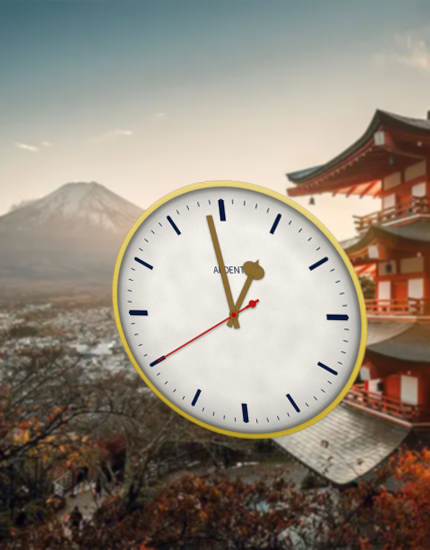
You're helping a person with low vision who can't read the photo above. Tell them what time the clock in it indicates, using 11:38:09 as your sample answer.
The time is 12:58:40
